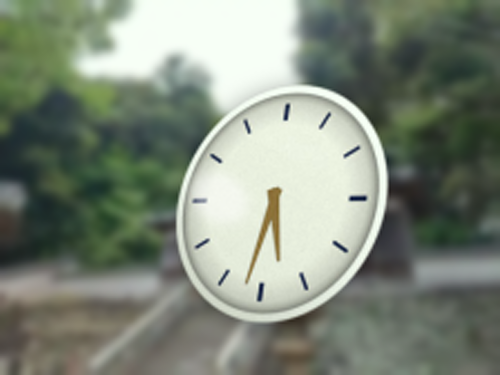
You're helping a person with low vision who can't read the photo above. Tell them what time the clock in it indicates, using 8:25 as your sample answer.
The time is 5:32
